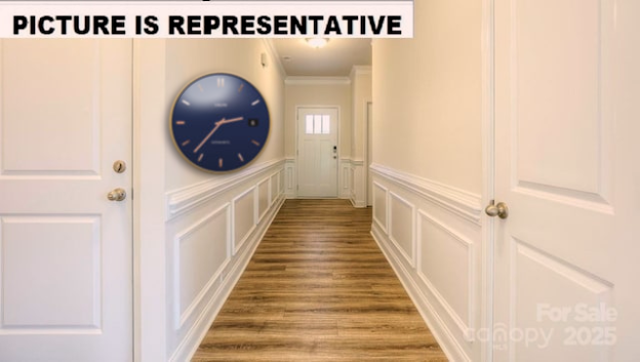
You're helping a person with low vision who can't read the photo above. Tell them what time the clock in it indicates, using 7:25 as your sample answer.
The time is 2:37
